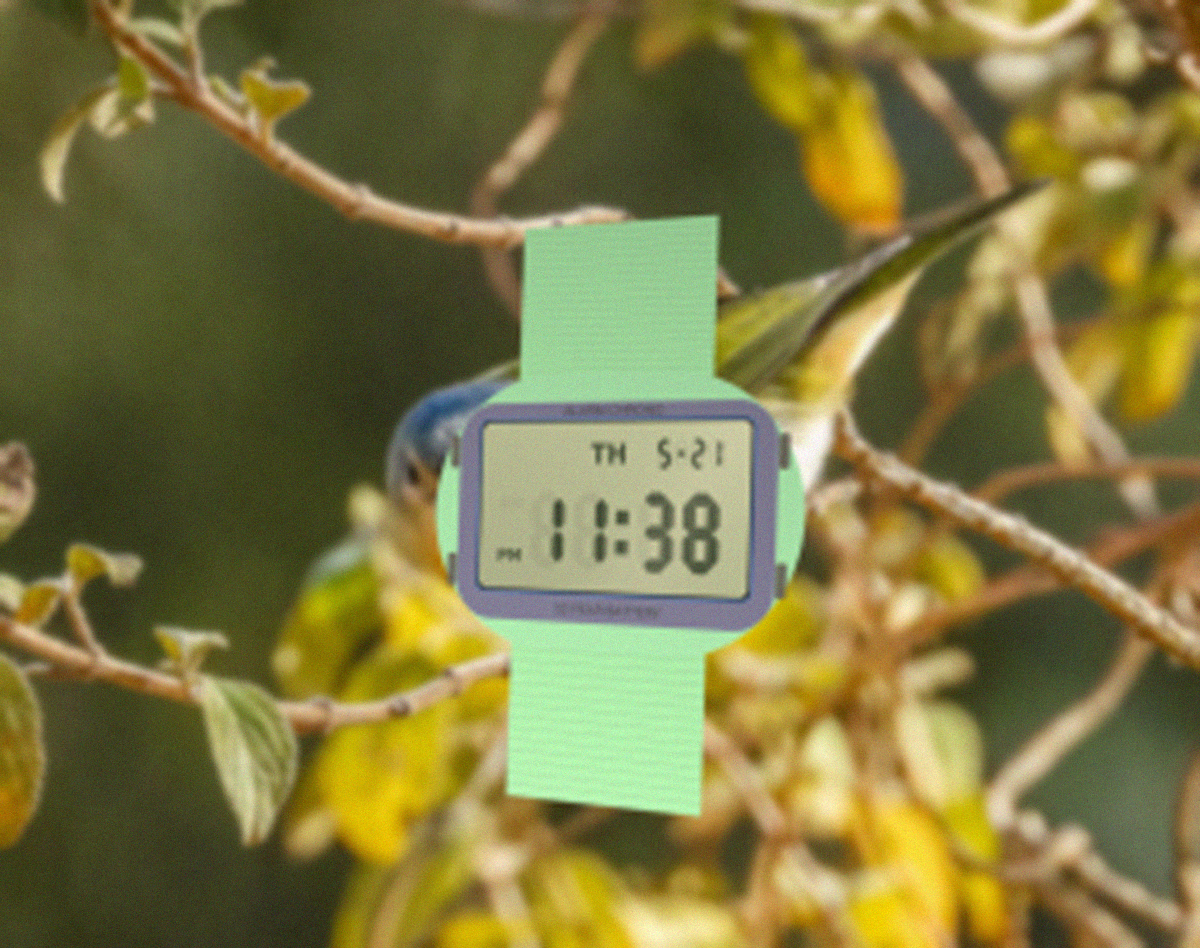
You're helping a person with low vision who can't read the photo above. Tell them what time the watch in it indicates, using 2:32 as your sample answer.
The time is 11:38
